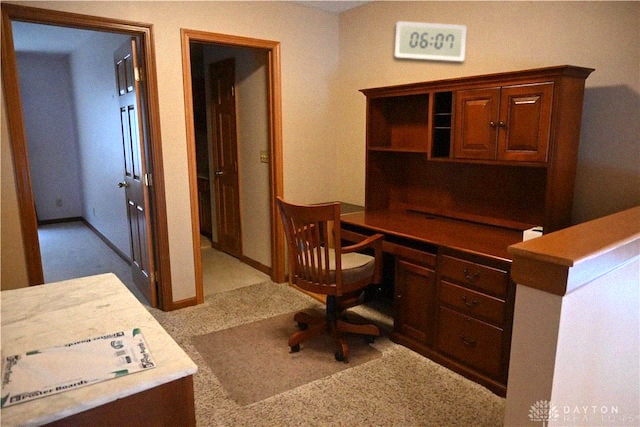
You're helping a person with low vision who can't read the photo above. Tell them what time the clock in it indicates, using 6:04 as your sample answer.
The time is 6:07
